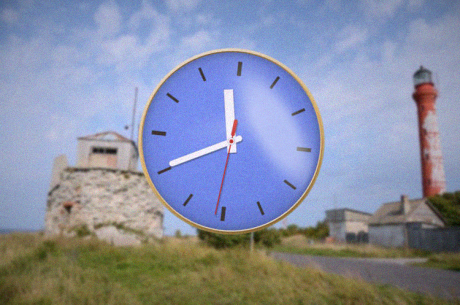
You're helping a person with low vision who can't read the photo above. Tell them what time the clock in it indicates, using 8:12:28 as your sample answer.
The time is 11:40:31
